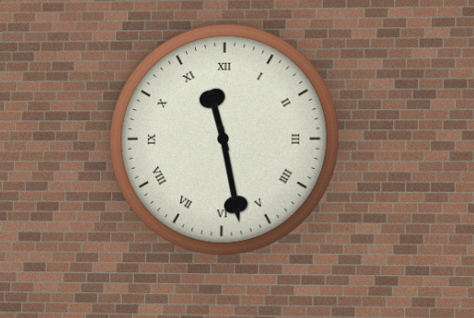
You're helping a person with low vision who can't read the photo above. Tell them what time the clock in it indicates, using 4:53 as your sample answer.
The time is 11:28
